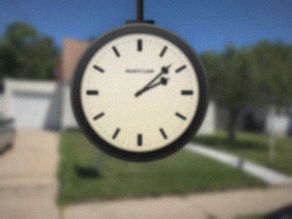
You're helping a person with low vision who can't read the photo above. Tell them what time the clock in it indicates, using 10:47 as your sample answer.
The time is 2:08
